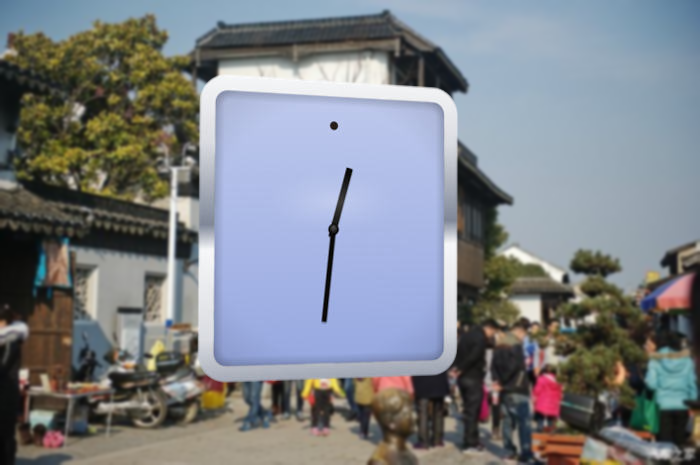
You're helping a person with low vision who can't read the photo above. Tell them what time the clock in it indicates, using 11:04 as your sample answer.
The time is 12:31
